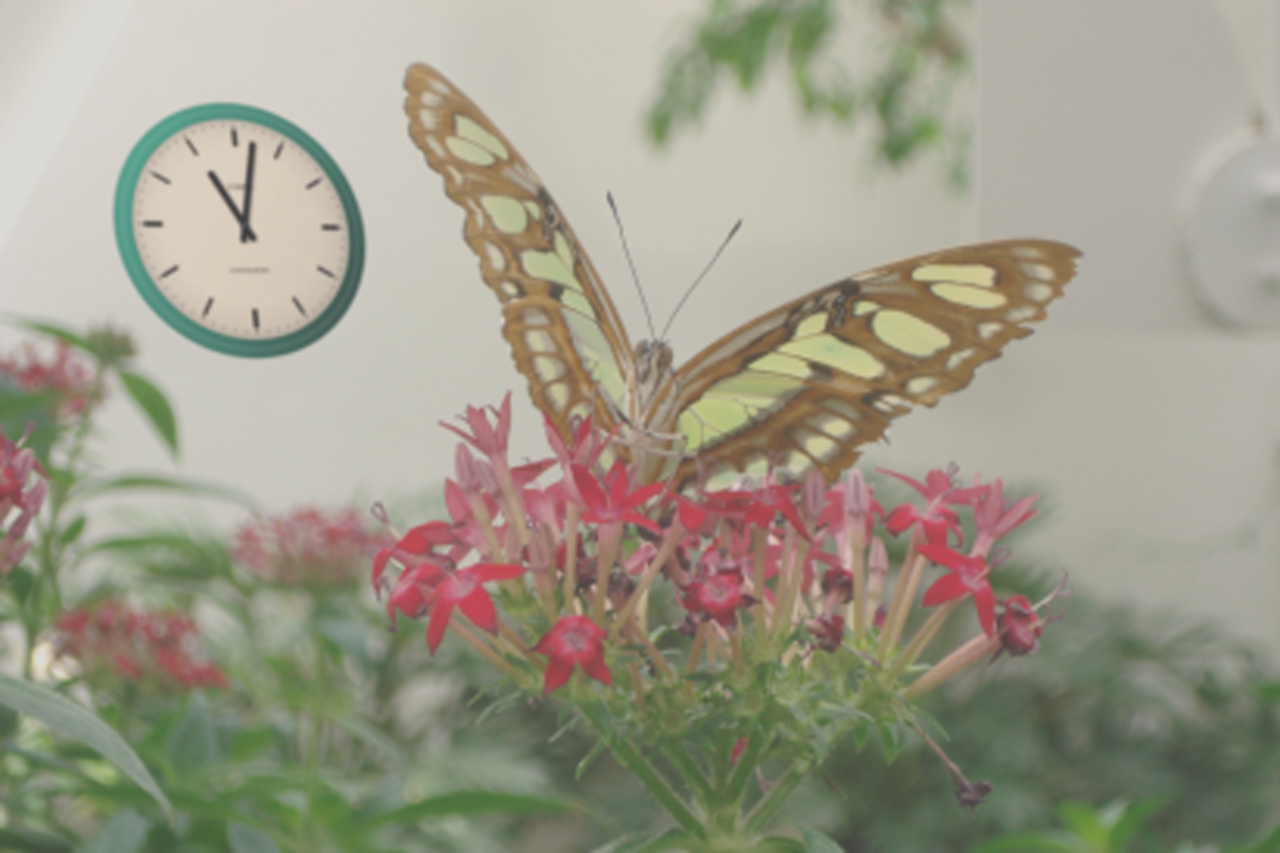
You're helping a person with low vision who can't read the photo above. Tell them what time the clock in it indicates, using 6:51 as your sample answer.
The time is 11:02
